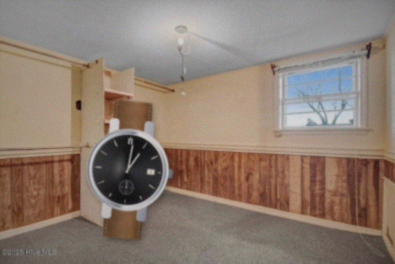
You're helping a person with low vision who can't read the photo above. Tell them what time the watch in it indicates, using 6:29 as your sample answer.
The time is 1:01
